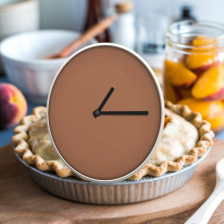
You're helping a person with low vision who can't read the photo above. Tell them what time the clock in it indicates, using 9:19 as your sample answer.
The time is 1:15
